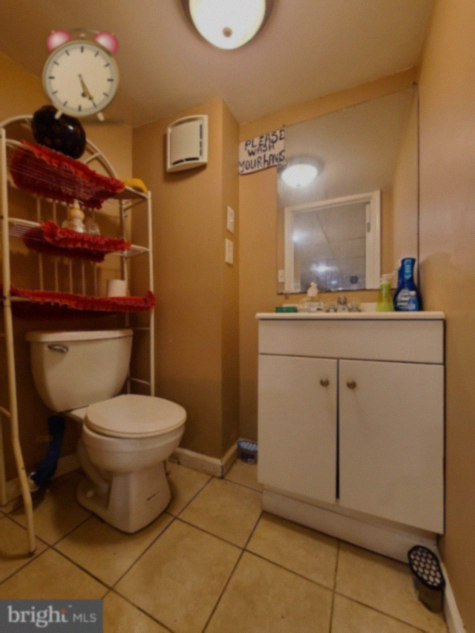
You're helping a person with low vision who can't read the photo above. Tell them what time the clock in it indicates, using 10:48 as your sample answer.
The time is 5:25
